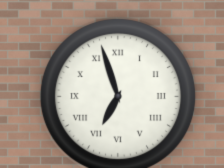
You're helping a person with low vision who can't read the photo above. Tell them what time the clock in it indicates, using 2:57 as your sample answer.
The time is 6:57
